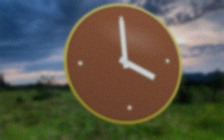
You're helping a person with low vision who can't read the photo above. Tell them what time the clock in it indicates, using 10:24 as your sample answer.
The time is 4:00
